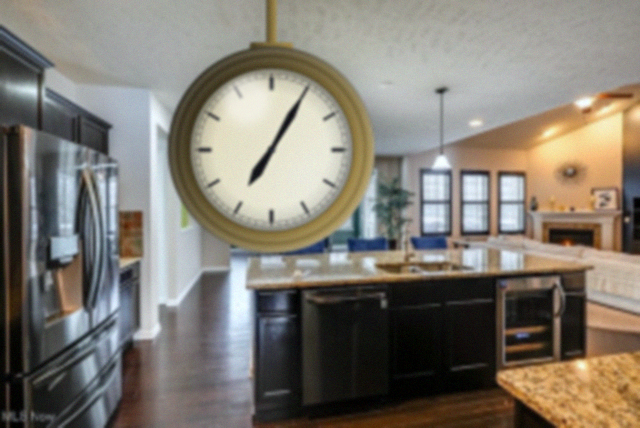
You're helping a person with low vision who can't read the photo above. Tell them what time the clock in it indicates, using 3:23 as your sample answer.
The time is 7:05
